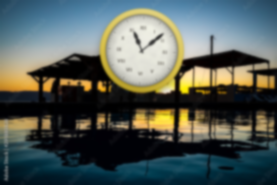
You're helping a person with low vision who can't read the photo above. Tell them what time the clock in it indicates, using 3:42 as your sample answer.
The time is 11:08
